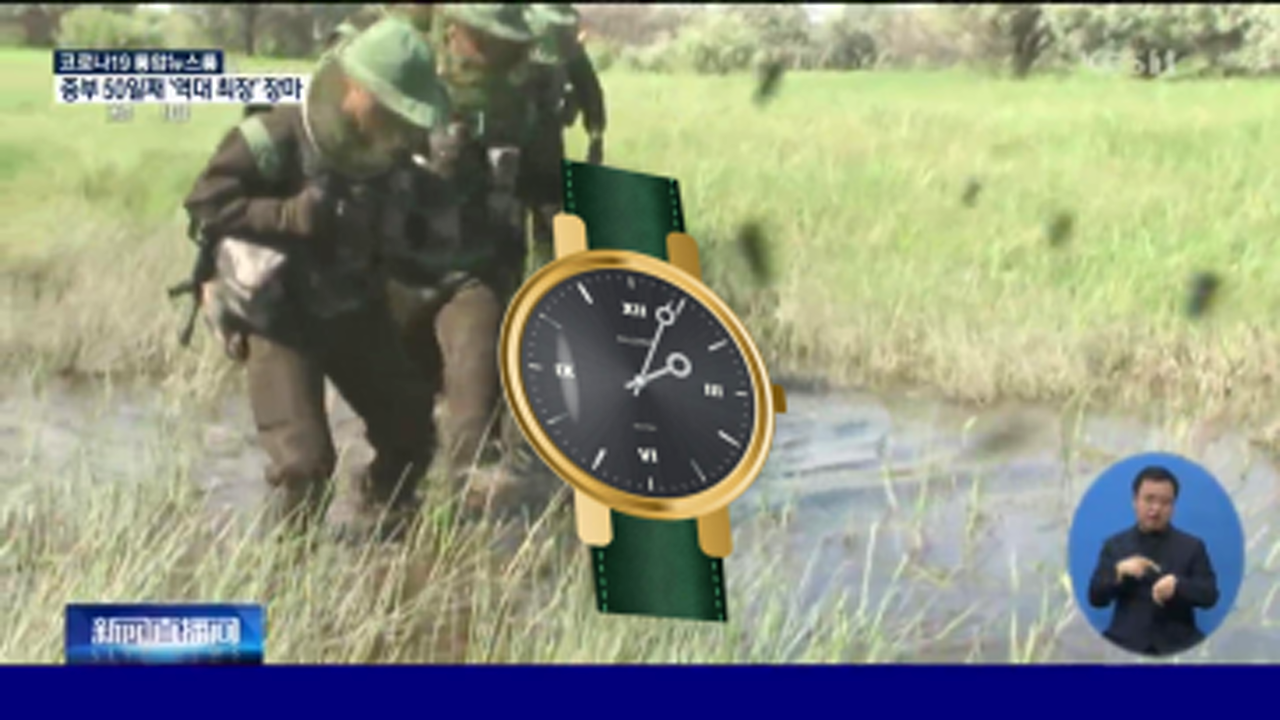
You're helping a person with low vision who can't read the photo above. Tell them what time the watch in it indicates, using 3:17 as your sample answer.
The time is 2:04
